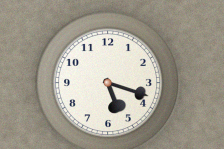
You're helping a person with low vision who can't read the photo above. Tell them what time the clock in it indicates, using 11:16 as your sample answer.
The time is 5:18
